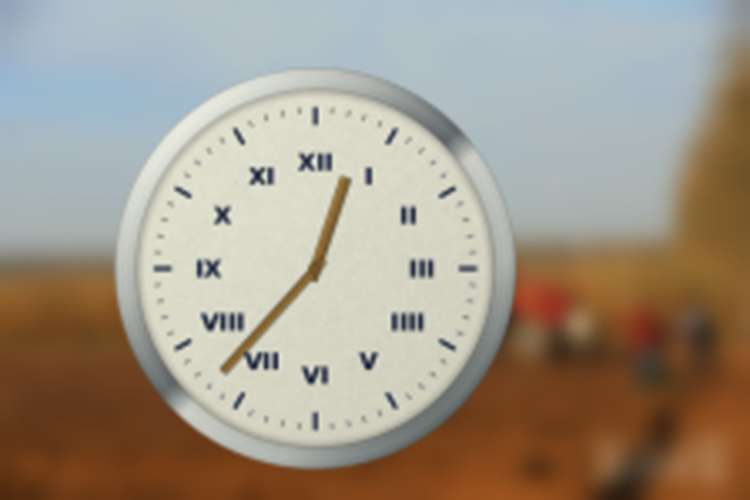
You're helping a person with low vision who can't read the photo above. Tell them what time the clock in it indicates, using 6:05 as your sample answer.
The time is 12:37
